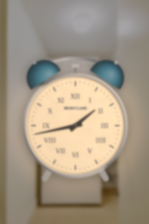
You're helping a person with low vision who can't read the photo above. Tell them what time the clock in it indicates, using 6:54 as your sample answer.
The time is 1:43
